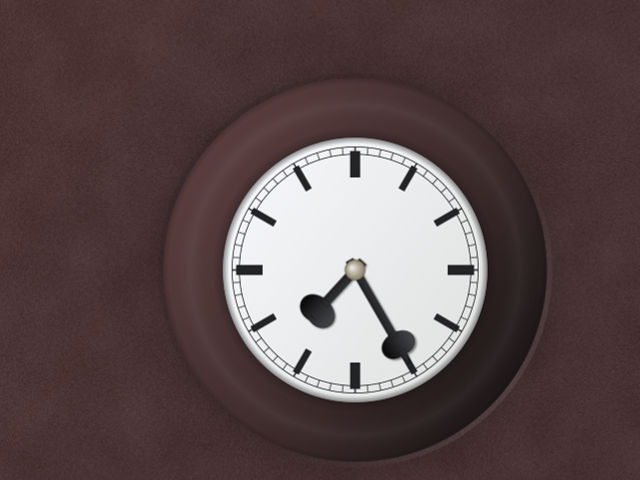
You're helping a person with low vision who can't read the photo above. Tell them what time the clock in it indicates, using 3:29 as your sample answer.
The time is 7:25
